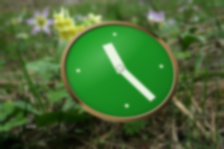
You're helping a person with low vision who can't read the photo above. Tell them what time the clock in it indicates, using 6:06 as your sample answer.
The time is 11:24
